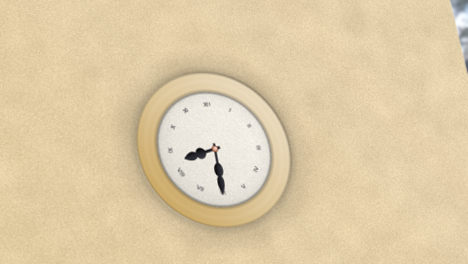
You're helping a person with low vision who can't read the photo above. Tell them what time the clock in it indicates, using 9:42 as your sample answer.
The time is 8:30
